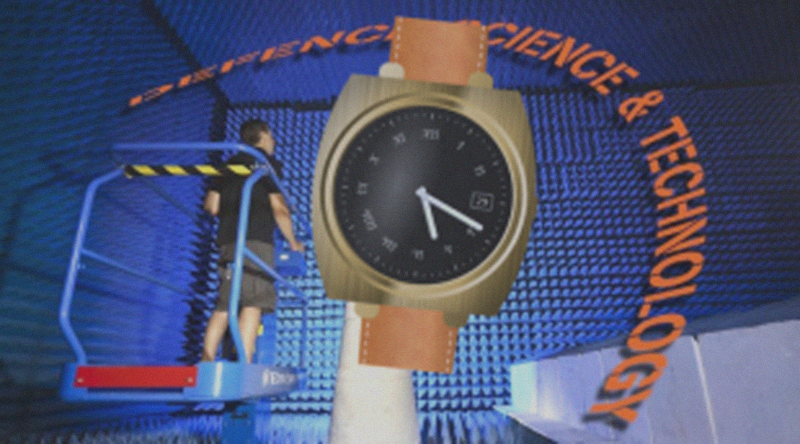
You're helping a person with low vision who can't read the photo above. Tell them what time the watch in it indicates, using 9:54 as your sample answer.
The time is 5:19
